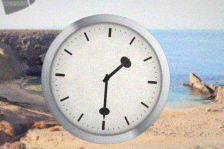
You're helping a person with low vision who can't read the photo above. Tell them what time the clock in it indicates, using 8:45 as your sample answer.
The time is 1:30
